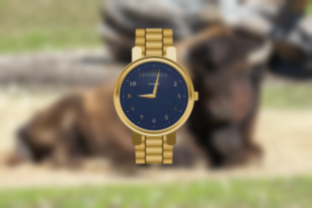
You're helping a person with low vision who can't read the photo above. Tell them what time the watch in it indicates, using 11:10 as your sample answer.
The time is 9:02
